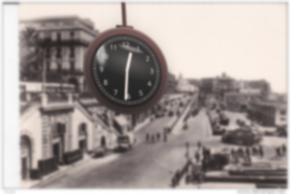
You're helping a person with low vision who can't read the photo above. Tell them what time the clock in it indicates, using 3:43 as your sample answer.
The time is 12:31
